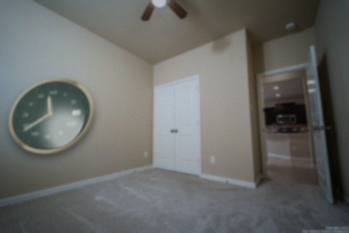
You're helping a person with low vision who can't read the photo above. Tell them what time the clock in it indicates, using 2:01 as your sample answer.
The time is 11:39
